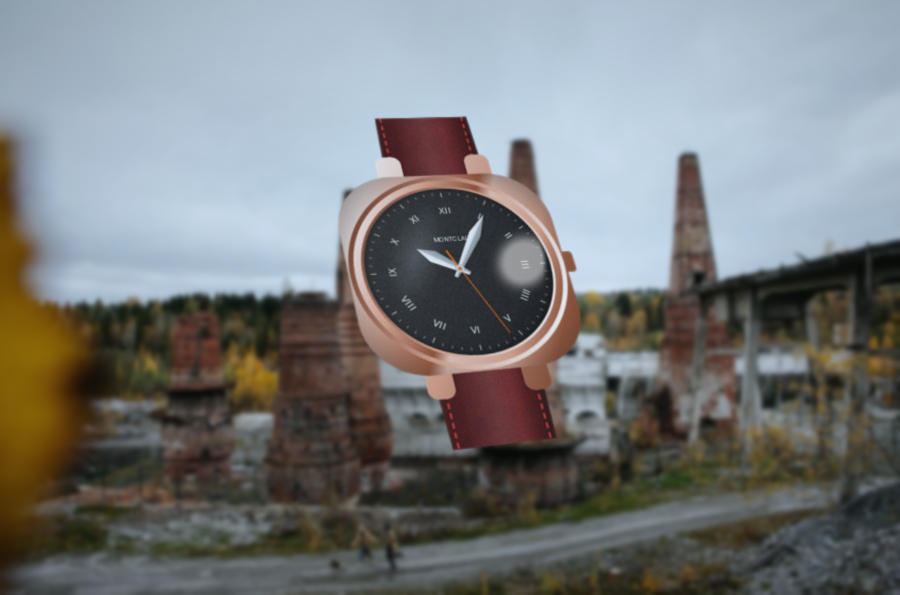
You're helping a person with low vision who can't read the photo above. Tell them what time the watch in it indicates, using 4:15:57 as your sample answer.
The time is 10:05:26
